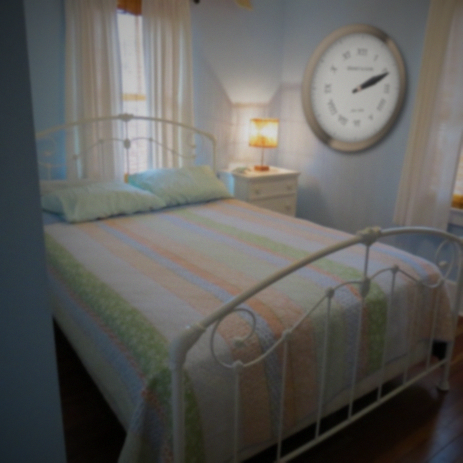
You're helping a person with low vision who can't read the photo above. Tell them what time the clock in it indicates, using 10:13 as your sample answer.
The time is 2:11
